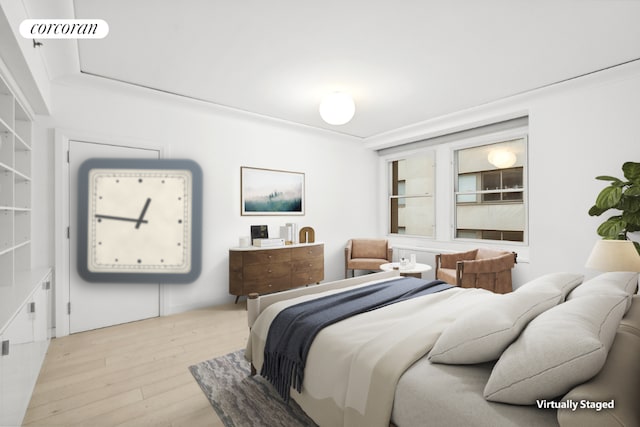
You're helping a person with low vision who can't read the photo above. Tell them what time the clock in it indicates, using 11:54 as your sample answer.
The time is 12:46
